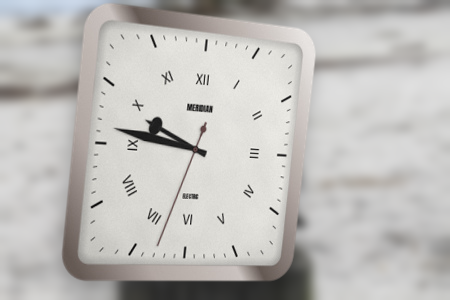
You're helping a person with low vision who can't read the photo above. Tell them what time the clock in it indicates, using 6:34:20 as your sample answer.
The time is 9:46:33
